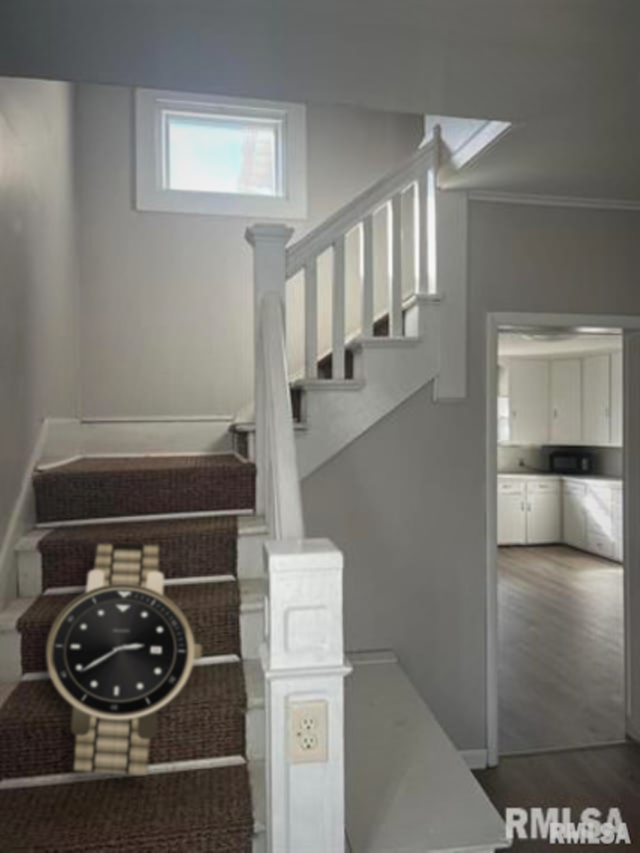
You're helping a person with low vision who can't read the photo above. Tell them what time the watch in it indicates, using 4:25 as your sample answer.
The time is 2:39
